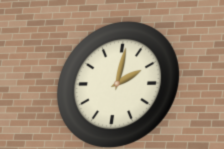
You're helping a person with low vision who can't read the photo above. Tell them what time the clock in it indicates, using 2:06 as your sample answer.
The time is 2:01
